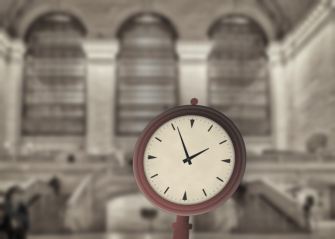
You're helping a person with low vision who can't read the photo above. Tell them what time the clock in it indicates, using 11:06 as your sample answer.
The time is 1:56
